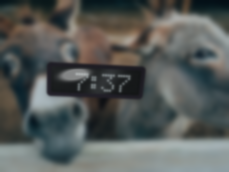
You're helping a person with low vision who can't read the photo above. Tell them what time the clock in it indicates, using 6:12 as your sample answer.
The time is 7:37
